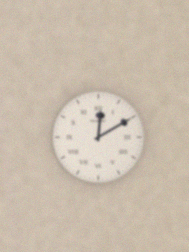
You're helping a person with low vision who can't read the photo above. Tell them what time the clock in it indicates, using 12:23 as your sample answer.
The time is 12:10
